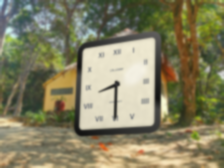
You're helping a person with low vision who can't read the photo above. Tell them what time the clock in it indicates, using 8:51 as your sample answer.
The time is 8:30
